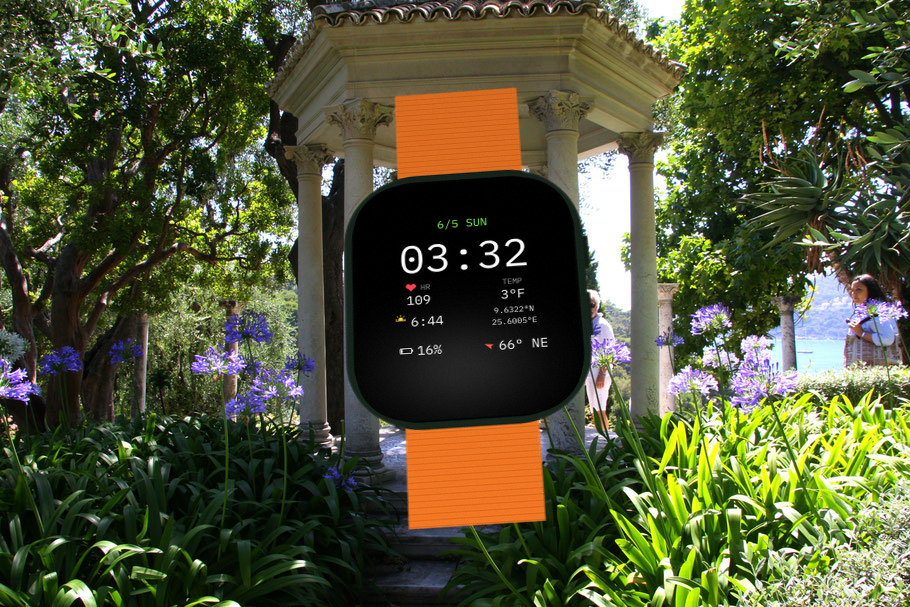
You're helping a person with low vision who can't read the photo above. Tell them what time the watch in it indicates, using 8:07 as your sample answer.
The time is 3:32
